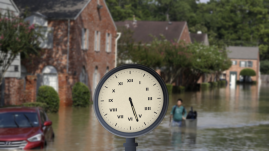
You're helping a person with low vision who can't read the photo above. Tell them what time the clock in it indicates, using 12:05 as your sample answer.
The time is 5:27
